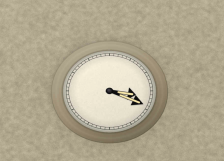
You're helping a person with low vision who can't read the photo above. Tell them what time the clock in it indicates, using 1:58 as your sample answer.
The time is 3:19
